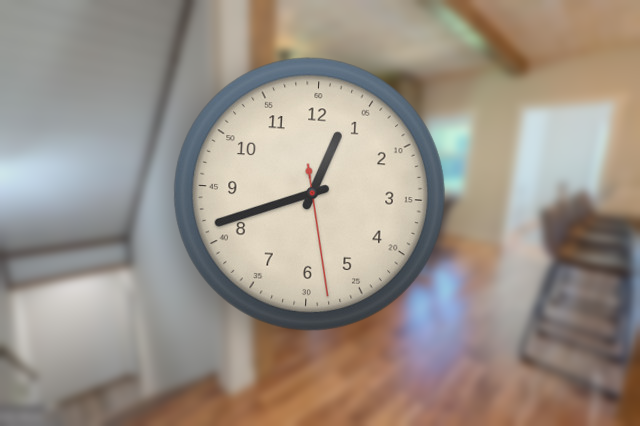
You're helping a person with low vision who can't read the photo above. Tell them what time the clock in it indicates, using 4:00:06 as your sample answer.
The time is 12:41:28
